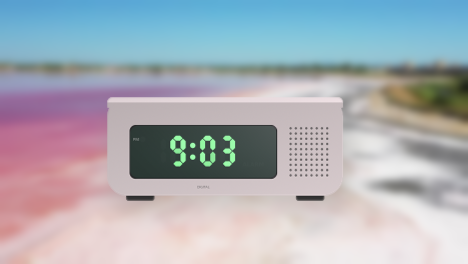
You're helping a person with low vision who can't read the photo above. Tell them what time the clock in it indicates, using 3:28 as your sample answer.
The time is 9:03
